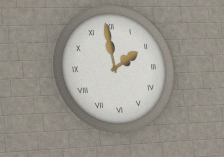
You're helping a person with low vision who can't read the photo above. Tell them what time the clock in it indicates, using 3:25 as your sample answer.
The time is 1:59
